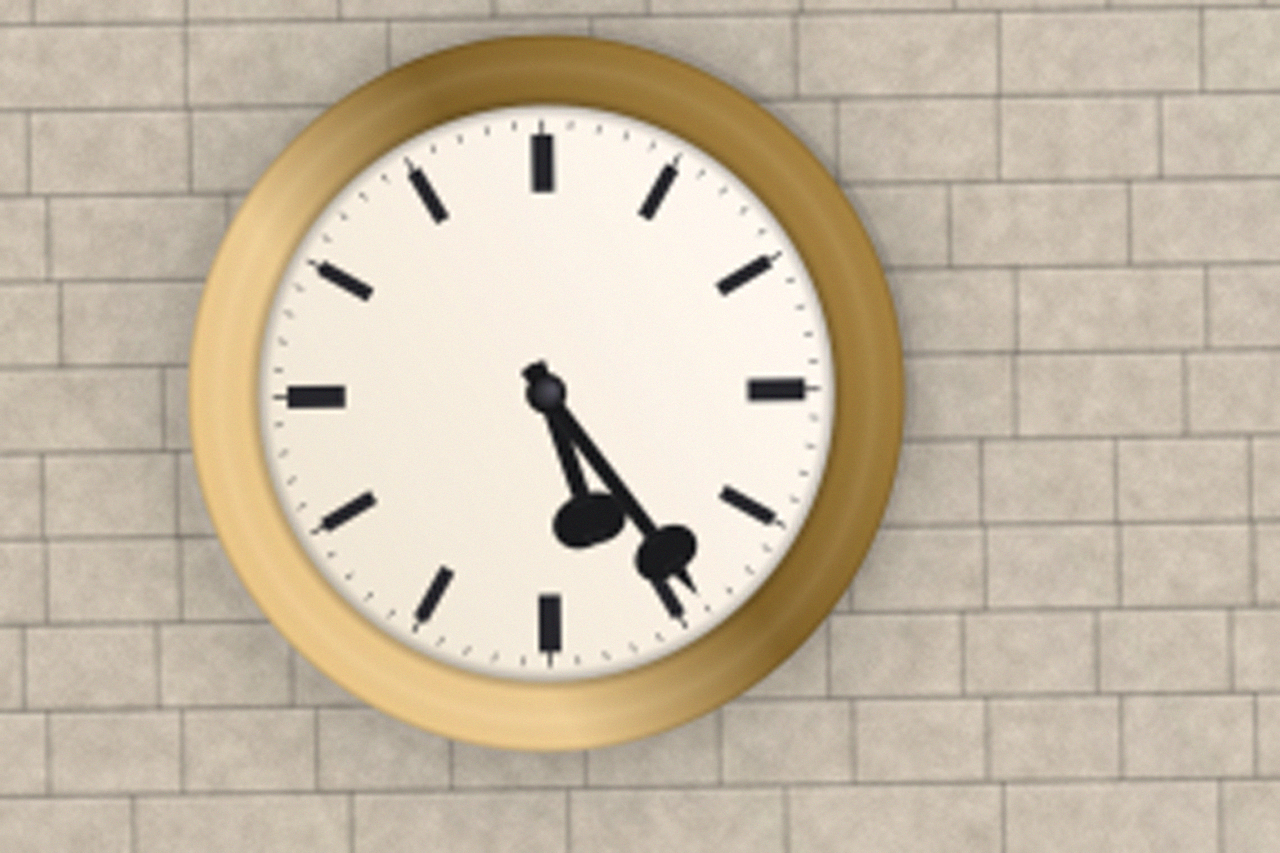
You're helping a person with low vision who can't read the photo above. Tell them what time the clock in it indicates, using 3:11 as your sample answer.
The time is 5:24
